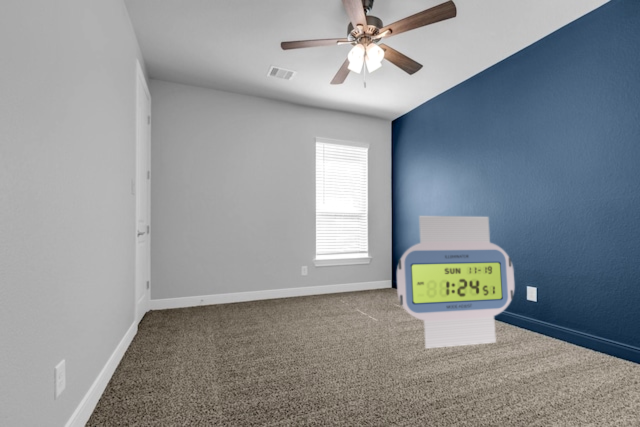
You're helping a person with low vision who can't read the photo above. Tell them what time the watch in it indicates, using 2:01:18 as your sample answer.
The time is 1:24:51
